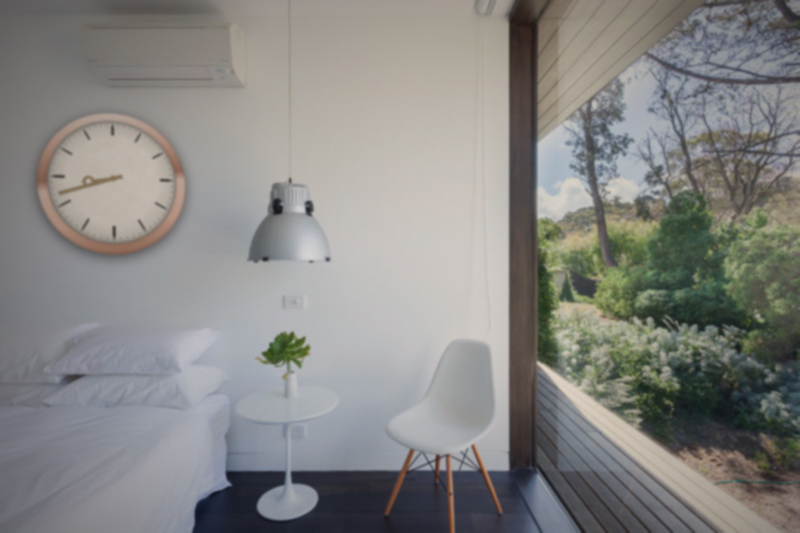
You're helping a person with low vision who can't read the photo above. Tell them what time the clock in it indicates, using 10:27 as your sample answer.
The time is 8:42
